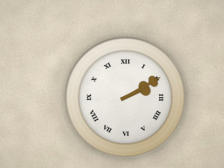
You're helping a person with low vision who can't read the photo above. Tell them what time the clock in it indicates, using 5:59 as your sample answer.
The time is 2:10
